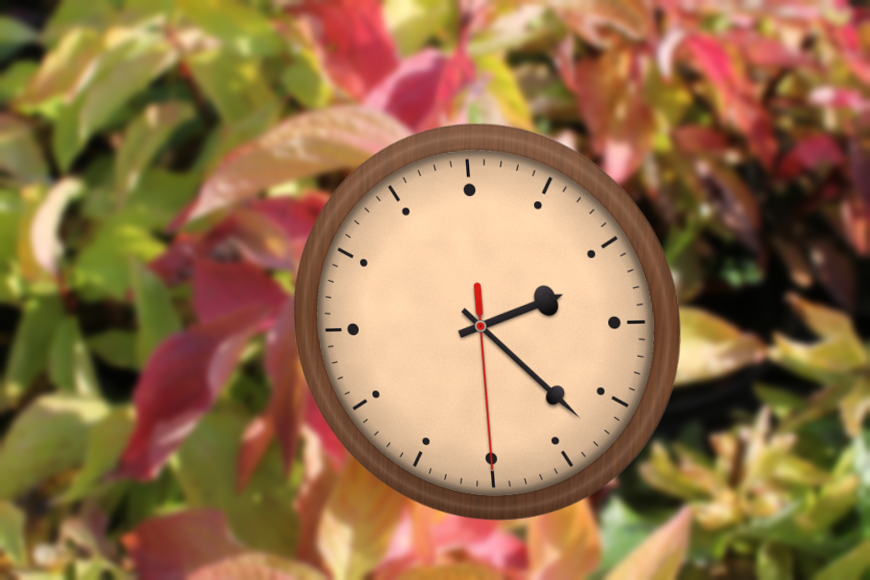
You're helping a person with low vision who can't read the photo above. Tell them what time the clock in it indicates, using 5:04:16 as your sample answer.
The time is 2:22:30
